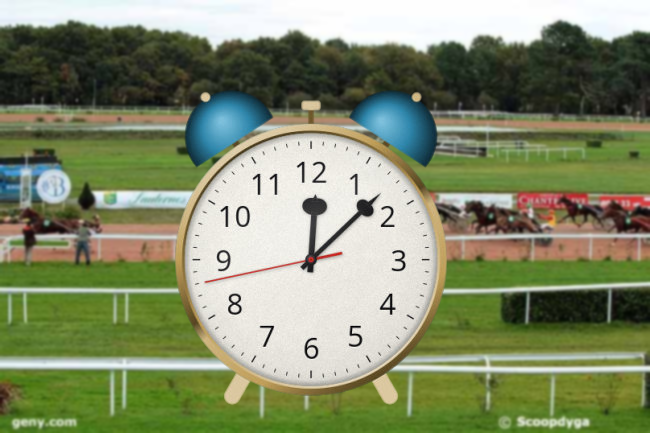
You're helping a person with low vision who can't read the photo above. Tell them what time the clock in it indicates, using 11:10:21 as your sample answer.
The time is 12:07:43
